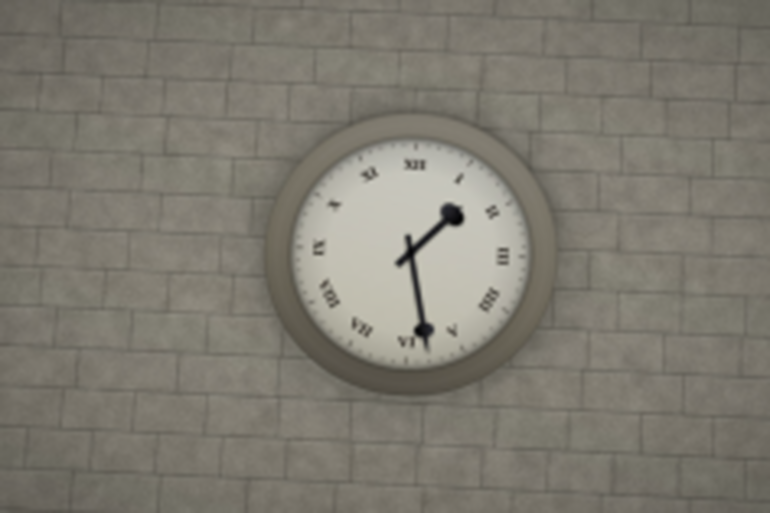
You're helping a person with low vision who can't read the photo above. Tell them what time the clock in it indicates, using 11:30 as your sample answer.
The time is 1:28
